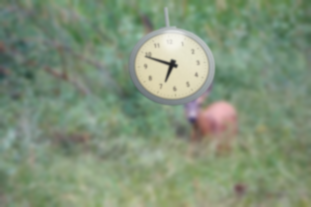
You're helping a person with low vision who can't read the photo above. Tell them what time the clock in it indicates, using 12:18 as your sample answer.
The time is 6:49
